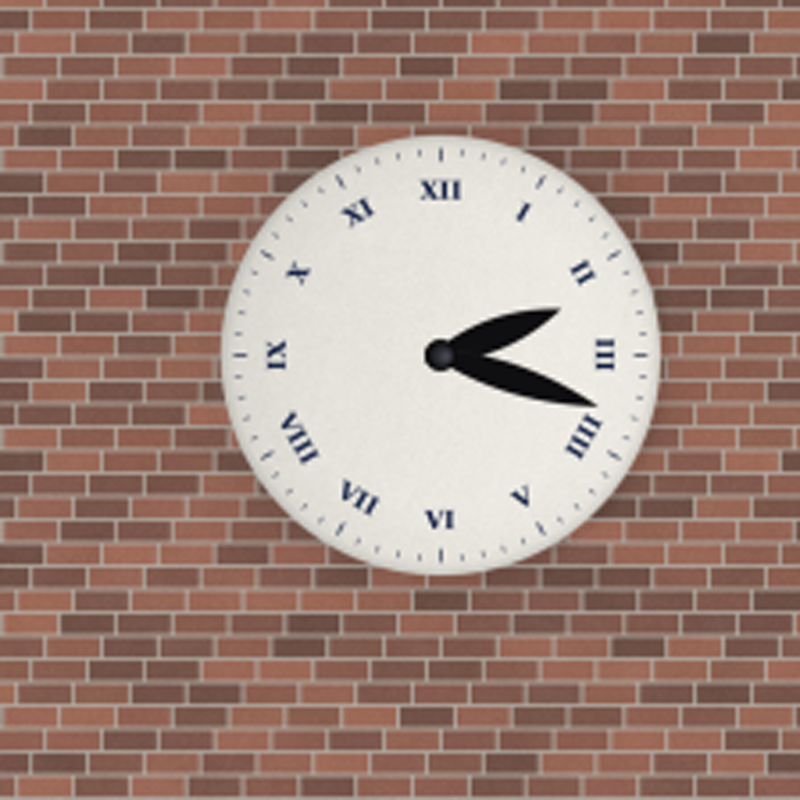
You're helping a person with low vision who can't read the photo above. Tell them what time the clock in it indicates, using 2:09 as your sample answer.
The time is 2:18
